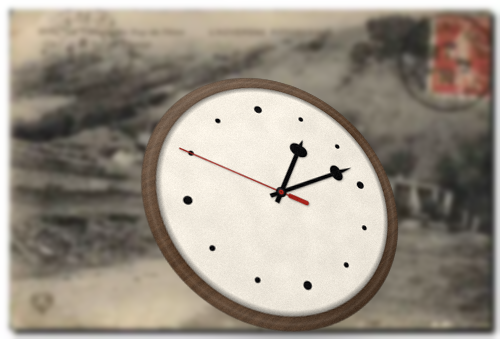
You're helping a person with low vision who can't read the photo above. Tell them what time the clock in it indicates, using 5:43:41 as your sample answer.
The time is 1:12:50
